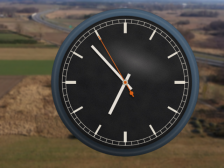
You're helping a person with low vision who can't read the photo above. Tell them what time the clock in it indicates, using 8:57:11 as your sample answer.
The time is 6:52:55
